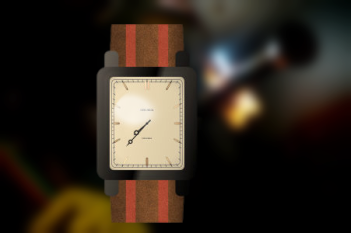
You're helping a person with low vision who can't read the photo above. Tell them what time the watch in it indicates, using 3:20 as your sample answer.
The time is 7:37
